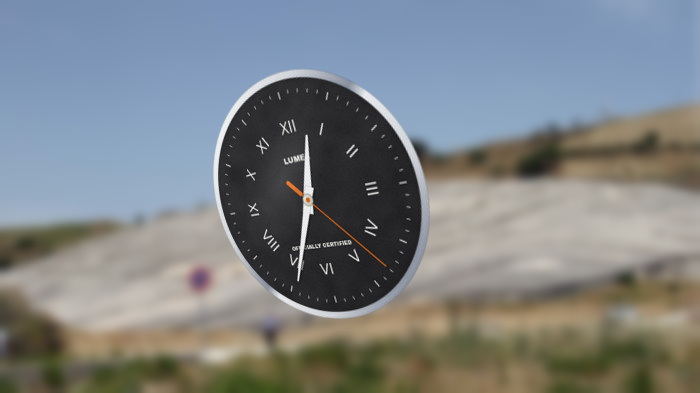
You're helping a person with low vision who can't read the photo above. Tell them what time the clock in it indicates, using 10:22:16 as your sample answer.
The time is 12:34:23
